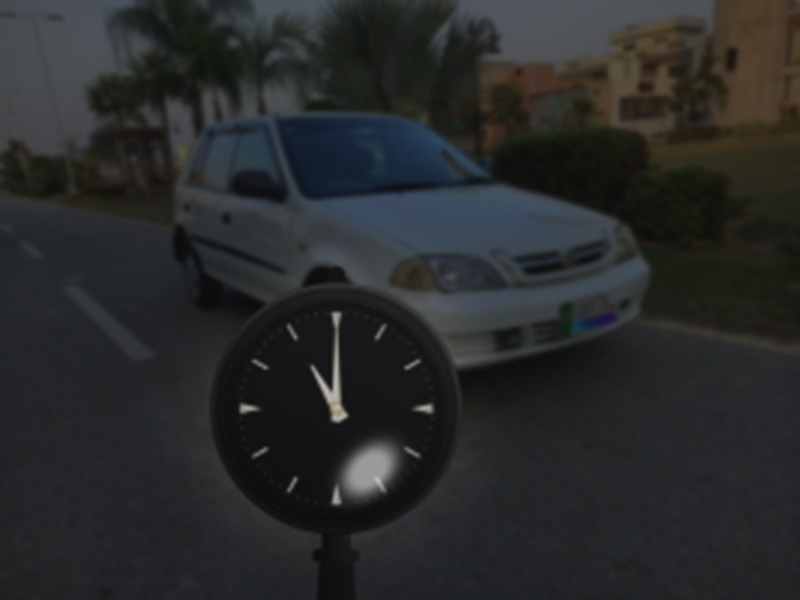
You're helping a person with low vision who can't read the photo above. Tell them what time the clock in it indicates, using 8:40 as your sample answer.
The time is 11:00
